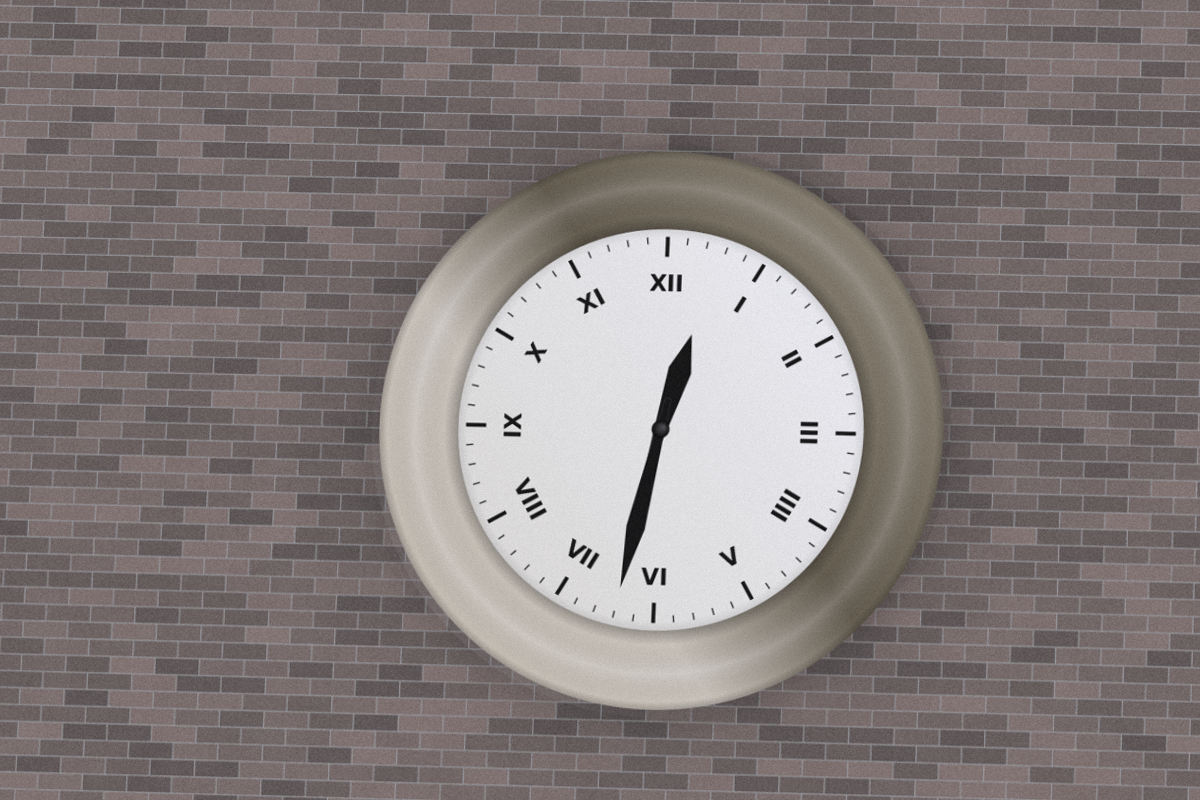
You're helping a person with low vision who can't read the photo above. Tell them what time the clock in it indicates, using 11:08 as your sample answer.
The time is 12:32
